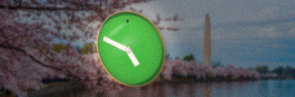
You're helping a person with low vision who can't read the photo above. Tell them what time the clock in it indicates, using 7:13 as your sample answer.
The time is 4:48
